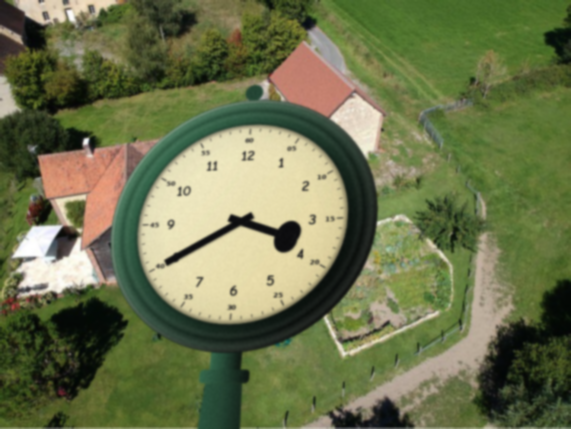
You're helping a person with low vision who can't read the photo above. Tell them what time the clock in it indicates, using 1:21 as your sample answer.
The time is 3:40
